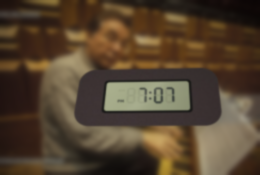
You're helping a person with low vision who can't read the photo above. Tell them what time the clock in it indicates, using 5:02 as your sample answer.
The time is 7:07
